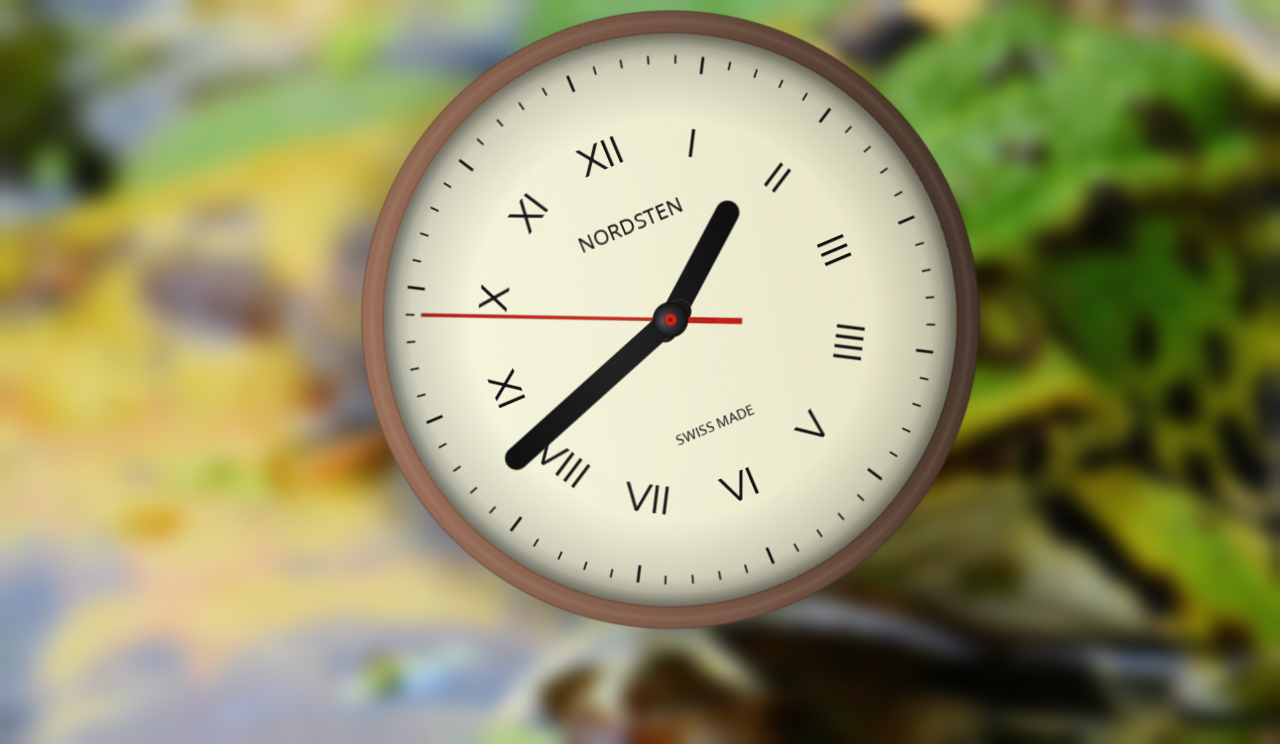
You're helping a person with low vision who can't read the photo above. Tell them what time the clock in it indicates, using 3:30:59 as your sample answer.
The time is 1:41:49
